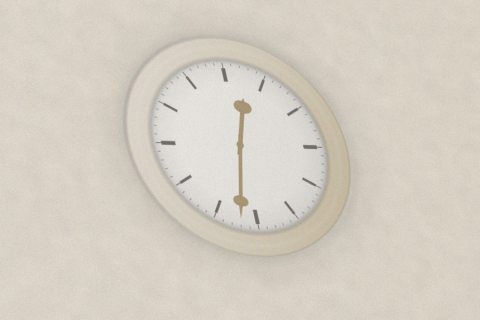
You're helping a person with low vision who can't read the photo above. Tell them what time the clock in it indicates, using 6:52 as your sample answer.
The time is 12:32
